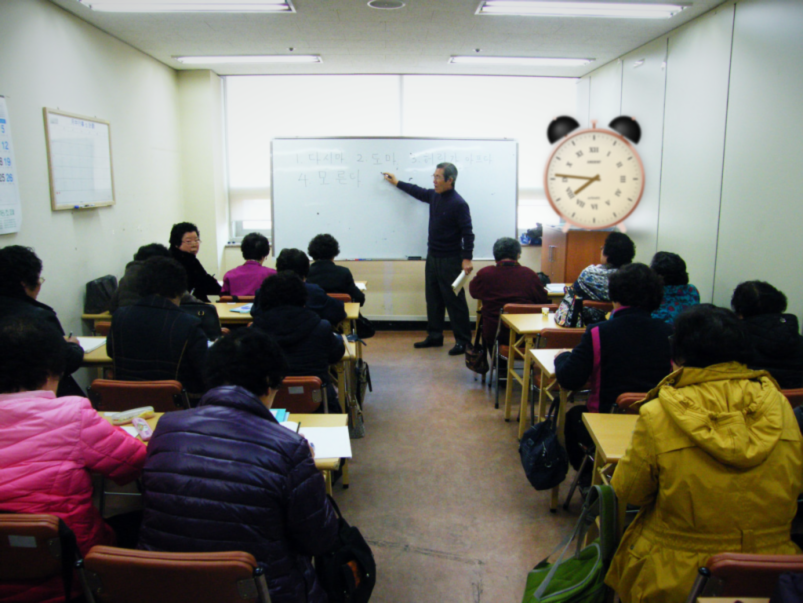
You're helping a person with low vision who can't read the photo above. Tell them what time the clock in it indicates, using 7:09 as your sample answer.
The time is 7:46
